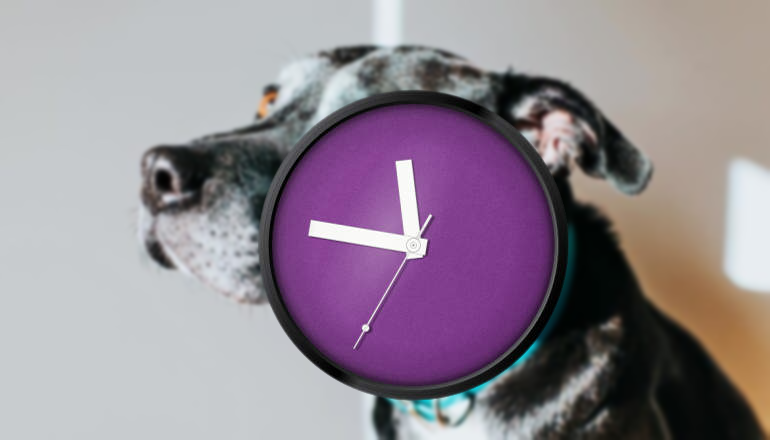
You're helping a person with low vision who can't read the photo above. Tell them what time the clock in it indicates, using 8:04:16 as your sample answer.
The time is 11:46:35
